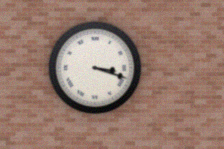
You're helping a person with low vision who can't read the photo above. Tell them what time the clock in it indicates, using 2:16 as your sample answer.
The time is 3:18
